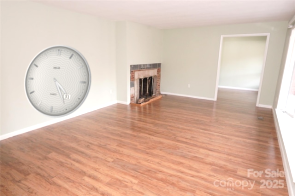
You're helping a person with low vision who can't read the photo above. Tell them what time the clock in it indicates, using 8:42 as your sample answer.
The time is 4:25
